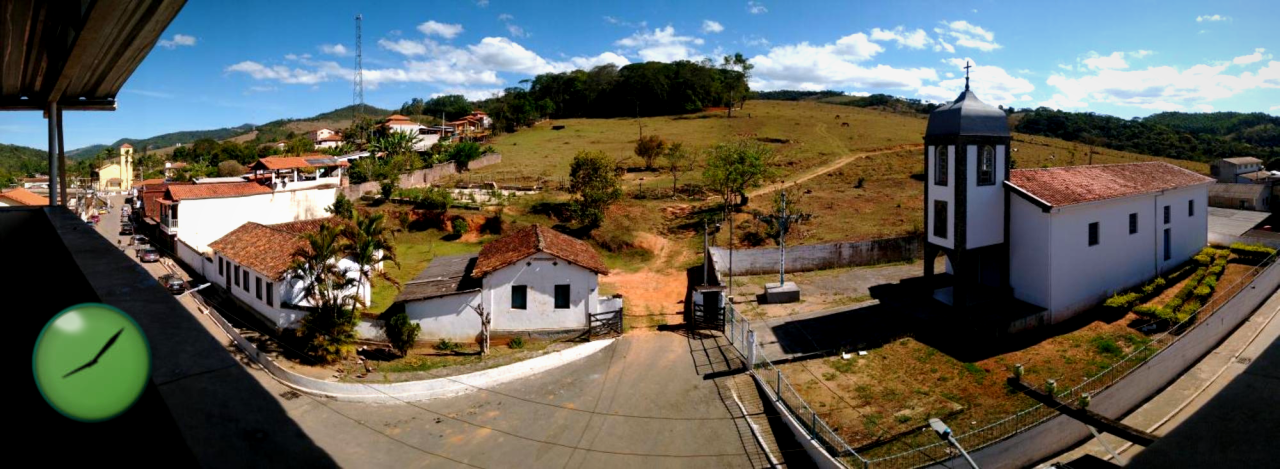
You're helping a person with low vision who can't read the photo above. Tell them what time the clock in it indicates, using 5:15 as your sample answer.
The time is 8:07
